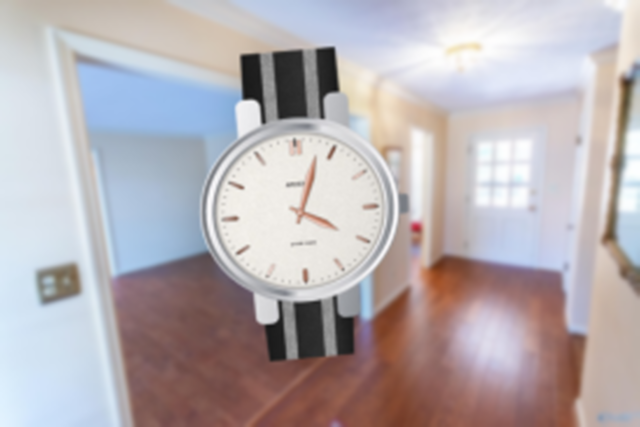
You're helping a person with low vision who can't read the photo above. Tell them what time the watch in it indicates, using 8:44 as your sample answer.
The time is 4:03
